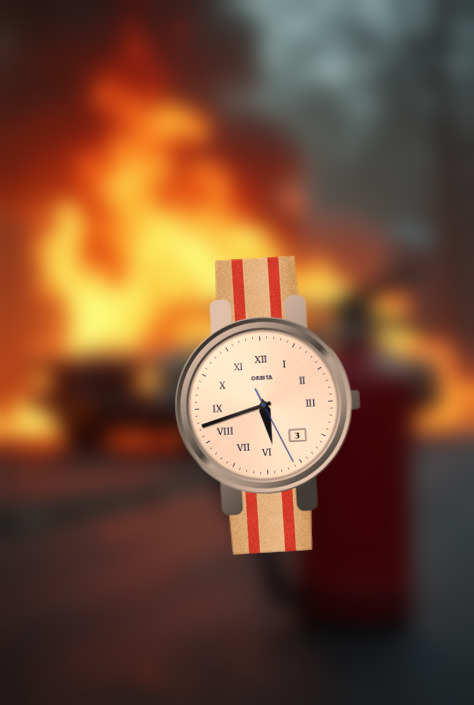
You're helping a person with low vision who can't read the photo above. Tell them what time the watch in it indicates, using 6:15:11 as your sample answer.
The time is 5:42:26
